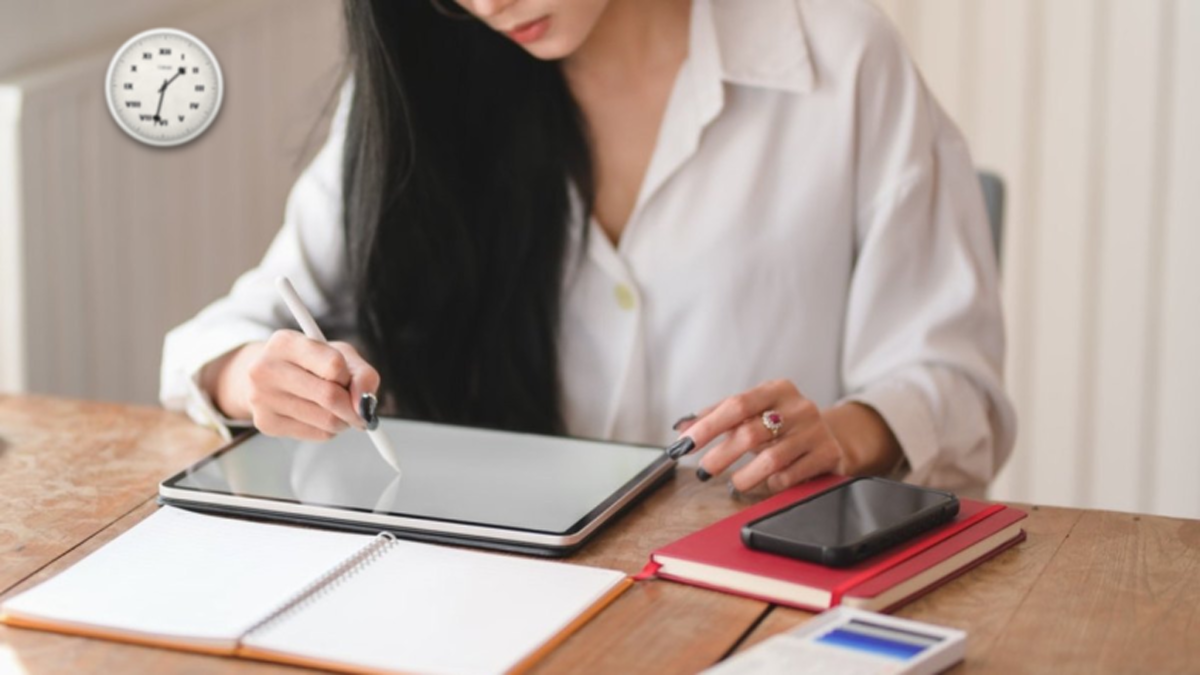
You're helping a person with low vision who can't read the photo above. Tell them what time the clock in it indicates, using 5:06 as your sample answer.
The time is 1:32
